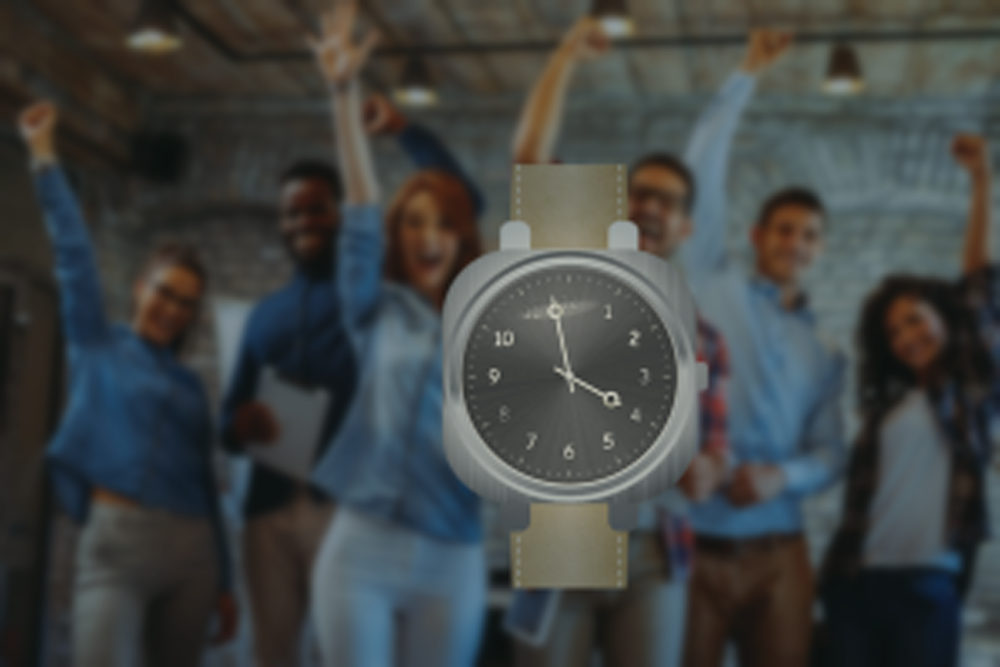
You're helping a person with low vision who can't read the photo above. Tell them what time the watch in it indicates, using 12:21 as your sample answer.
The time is 3:58
